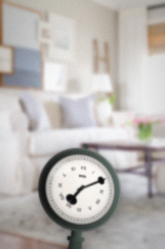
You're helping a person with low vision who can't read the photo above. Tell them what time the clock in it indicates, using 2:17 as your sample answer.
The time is 7:10
